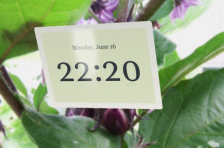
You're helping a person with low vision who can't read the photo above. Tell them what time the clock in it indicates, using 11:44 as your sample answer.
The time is 22:20
